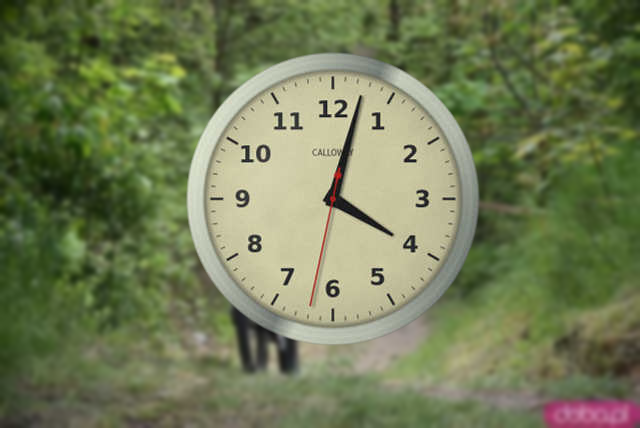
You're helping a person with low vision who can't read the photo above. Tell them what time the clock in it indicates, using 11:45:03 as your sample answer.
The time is 4:02:32
